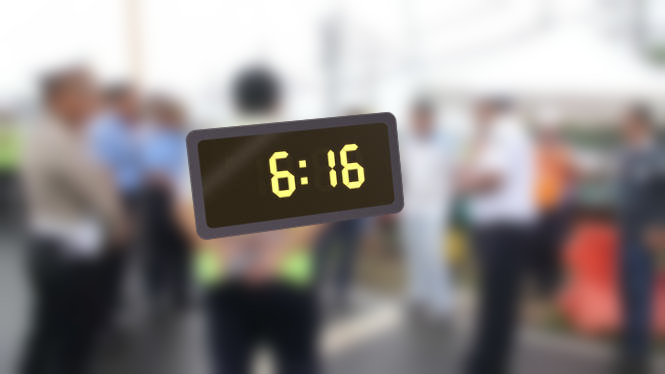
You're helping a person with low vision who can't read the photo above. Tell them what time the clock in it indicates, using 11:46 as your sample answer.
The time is 6:16
